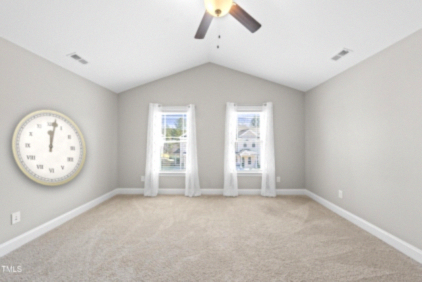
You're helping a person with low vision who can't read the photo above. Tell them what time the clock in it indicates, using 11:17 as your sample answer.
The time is 12:02
